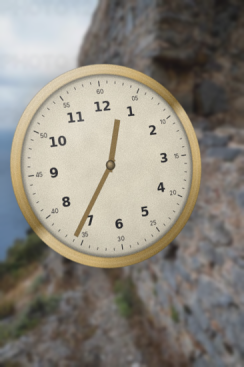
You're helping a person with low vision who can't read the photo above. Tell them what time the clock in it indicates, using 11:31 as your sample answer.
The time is 12:36
